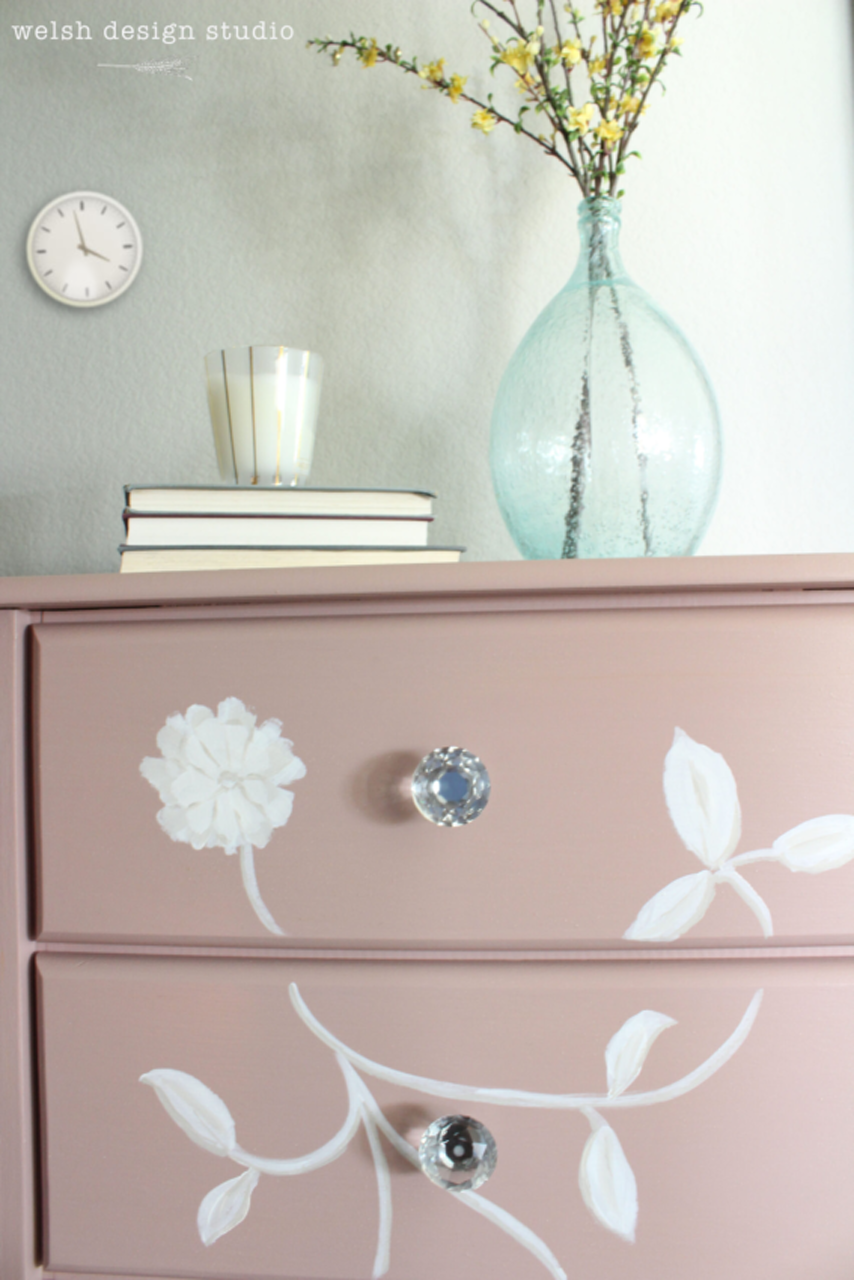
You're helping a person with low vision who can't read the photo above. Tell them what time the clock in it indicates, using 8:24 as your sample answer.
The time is 3:58
